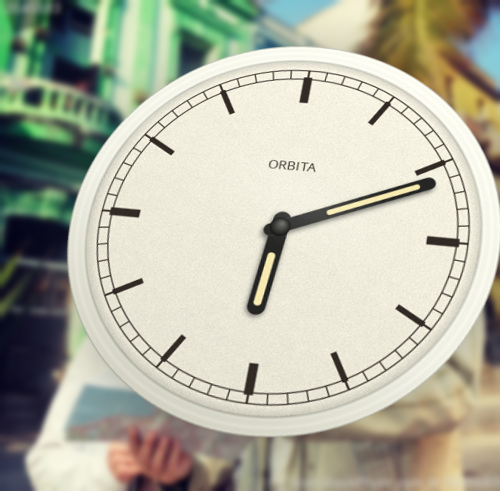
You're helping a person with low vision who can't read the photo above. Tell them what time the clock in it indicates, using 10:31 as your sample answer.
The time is 6:11
